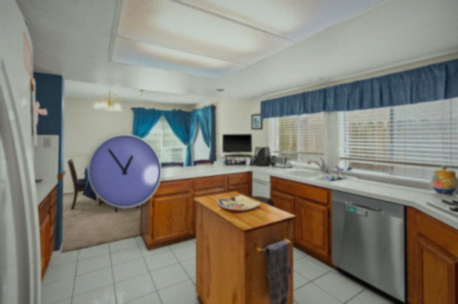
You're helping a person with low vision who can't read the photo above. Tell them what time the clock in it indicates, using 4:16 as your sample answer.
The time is 12:54
